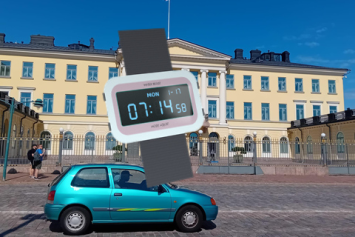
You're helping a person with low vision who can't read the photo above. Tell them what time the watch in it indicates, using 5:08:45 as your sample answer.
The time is 7:14:58
